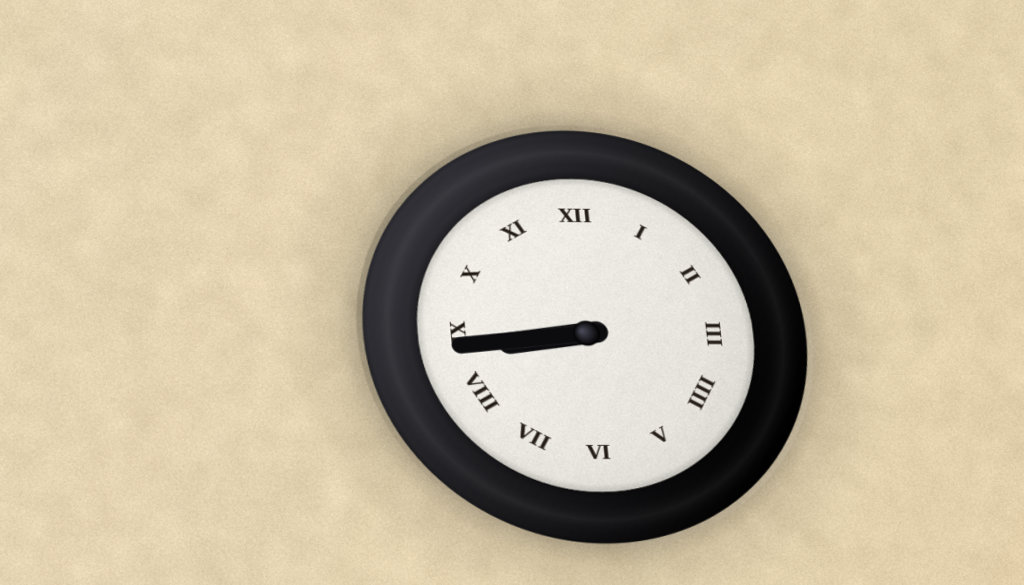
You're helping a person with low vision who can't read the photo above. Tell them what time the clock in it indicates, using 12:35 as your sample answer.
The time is 8:44
